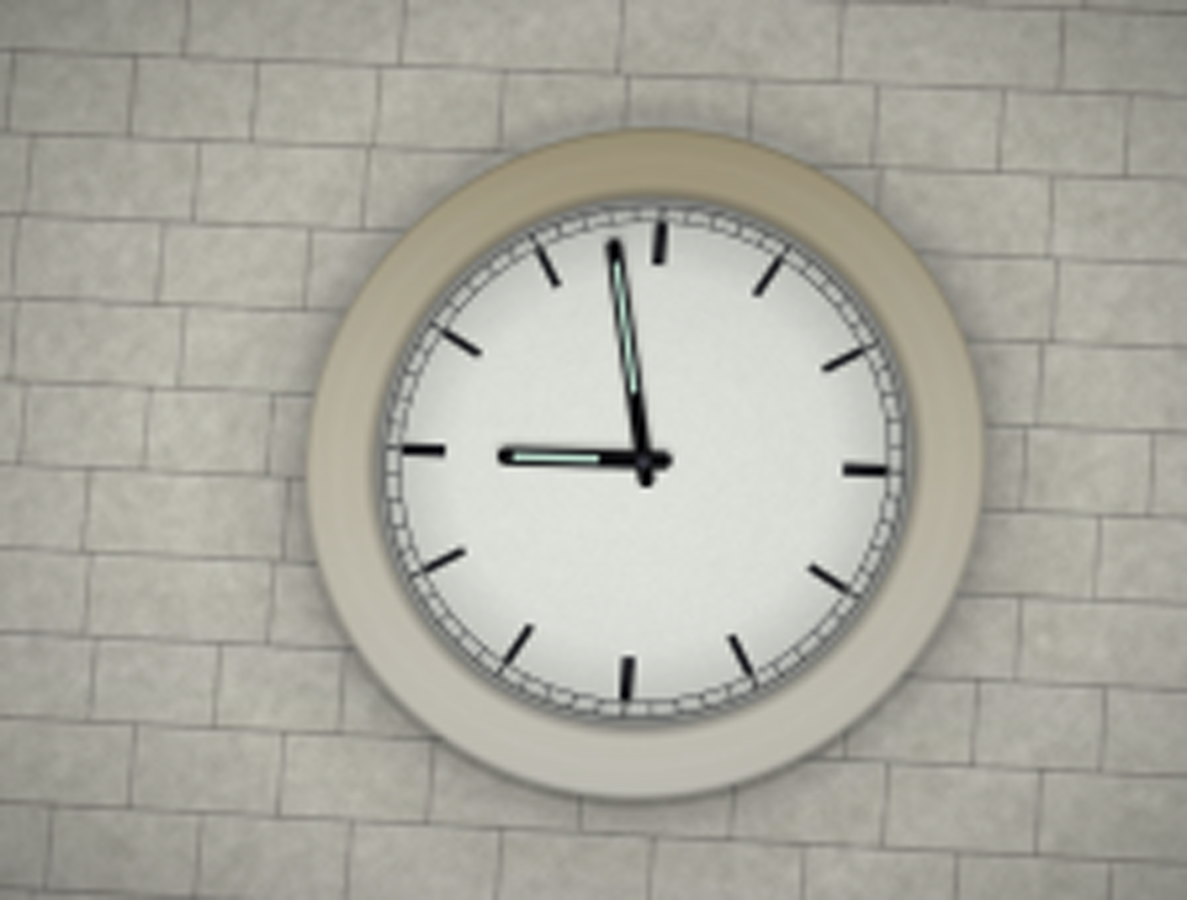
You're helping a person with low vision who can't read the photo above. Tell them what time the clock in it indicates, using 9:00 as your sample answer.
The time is 8:58
